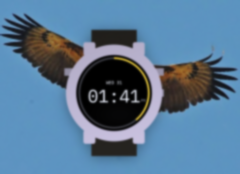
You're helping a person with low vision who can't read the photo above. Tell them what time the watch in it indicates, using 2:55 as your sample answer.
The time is 1:41
